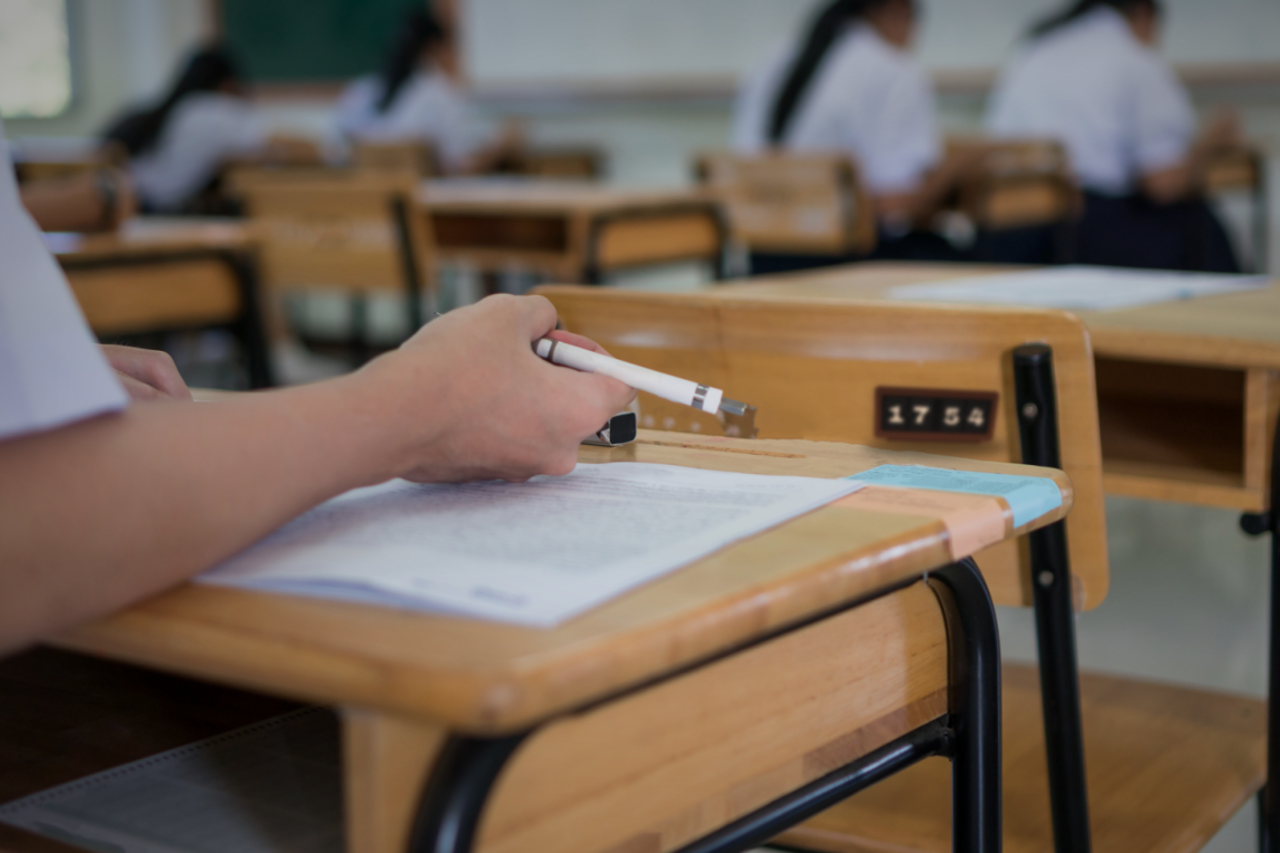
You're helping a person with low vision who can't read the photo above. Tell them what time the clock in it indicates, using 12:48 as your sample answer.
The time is 17:54
